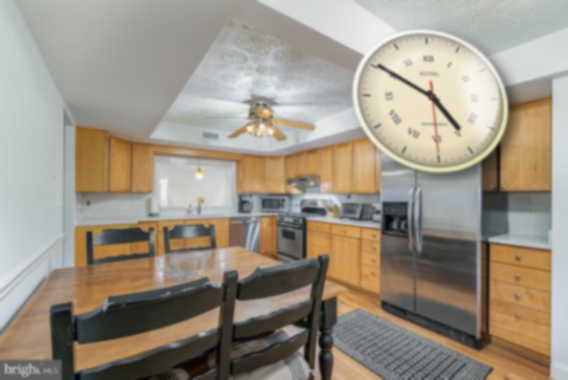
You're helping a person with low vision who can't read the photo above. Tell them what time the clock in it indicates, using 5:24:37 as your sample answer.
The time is 4:50:30
